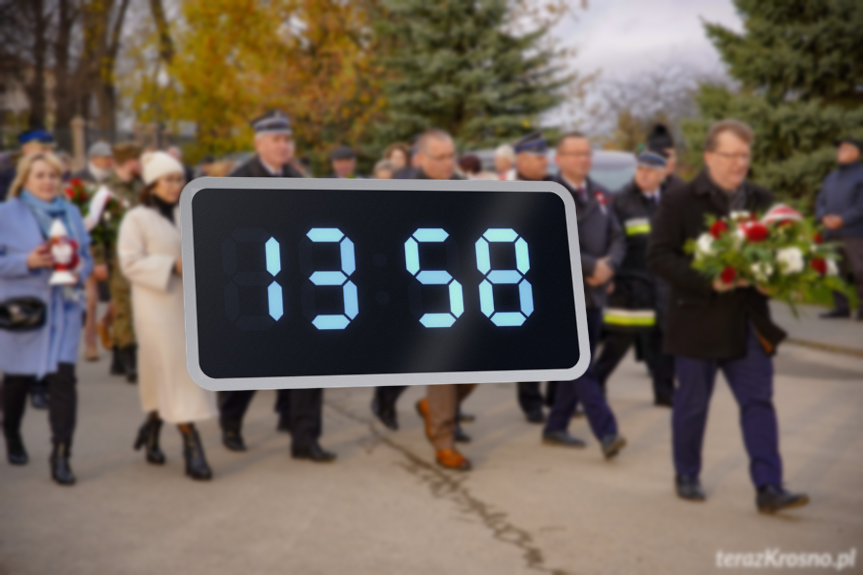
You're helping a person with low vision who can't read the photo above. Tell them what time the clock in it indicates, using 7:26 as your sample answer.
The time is 13:58
